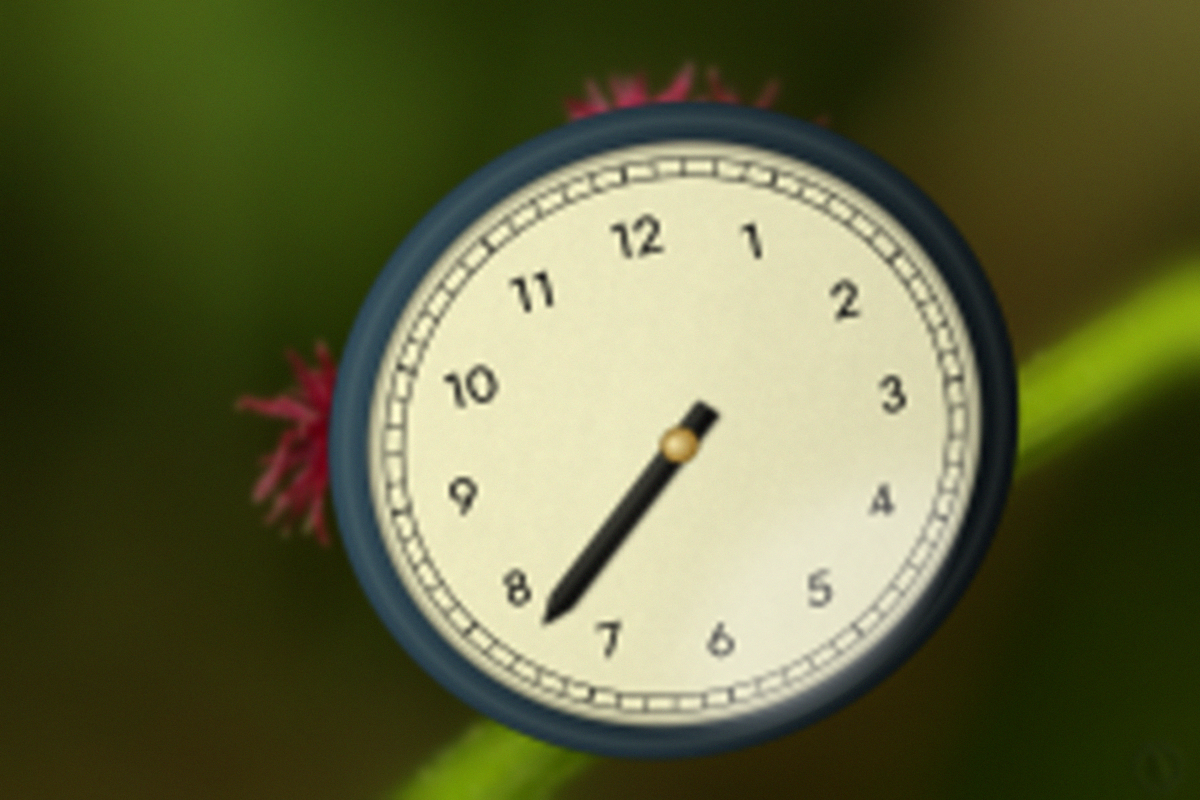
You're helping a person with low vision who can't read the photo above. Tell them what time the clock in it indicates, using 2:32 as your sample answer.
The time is 7:38
